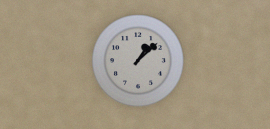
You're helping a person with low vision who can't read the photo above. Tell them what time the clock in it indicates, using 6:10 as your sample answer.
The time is 1:08
